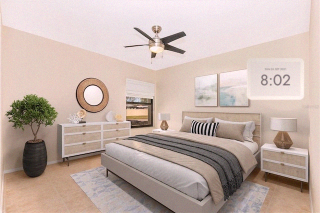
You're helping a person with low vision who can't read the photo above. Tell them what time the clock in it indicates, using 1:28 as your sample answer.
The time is 8:02
